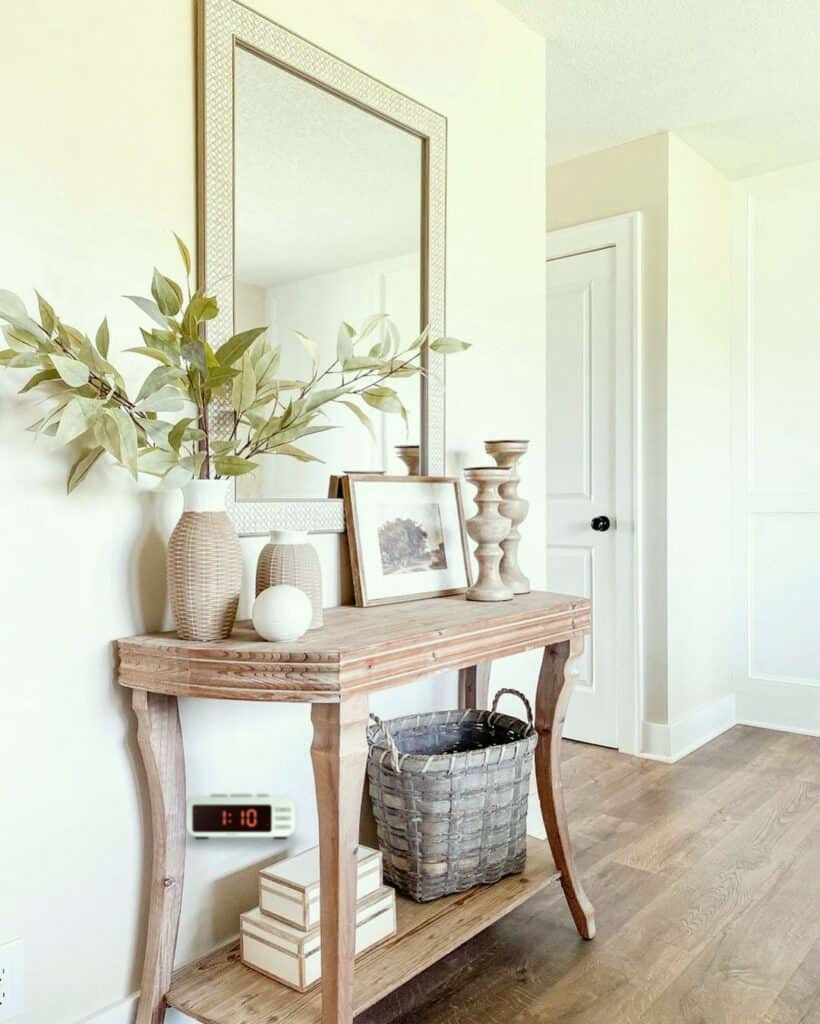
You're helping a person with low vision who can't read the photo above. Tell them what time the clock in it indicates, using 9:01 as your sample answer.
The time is 1:10
